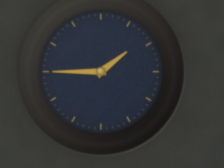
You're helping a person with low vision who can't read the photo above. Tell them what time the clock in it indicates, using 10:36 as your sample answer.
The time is 1:45
